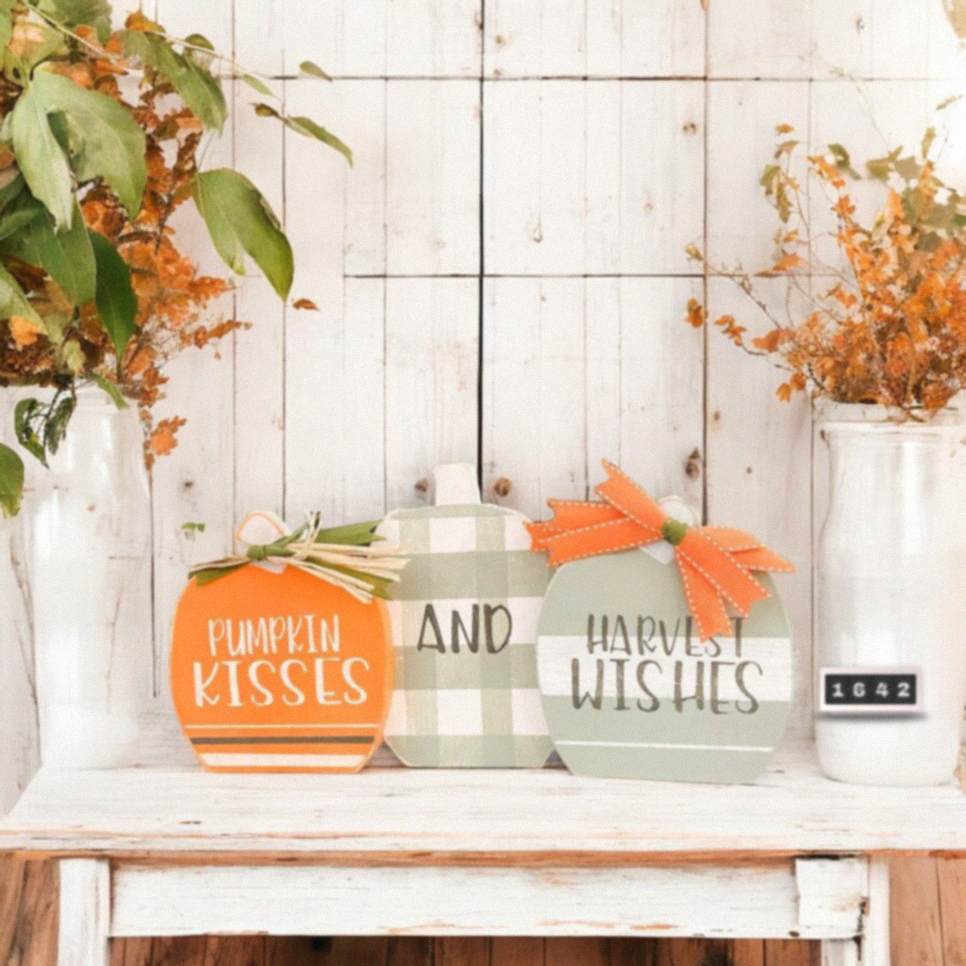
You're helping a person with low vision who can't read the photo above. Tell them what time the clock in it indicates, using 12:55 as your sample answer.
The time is 16:42
